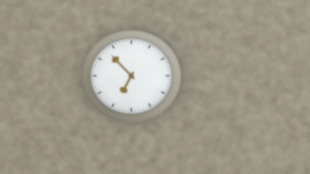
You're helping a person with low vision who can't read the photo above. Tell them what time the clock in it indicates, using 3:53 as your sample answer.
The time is 6:53
